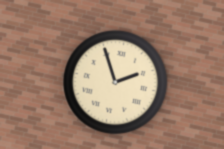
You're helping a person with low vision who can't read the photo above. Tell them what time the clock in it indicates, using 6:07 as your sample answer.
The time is 1:55
